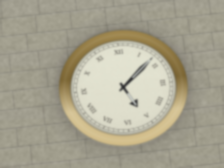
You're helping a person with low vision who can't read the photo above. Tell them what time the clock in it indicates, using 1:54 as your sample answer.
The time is 5:08
